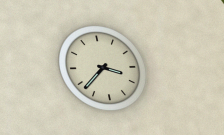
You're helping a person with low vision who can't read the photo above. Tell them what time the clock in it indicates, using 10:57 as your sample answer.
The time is 3:38
